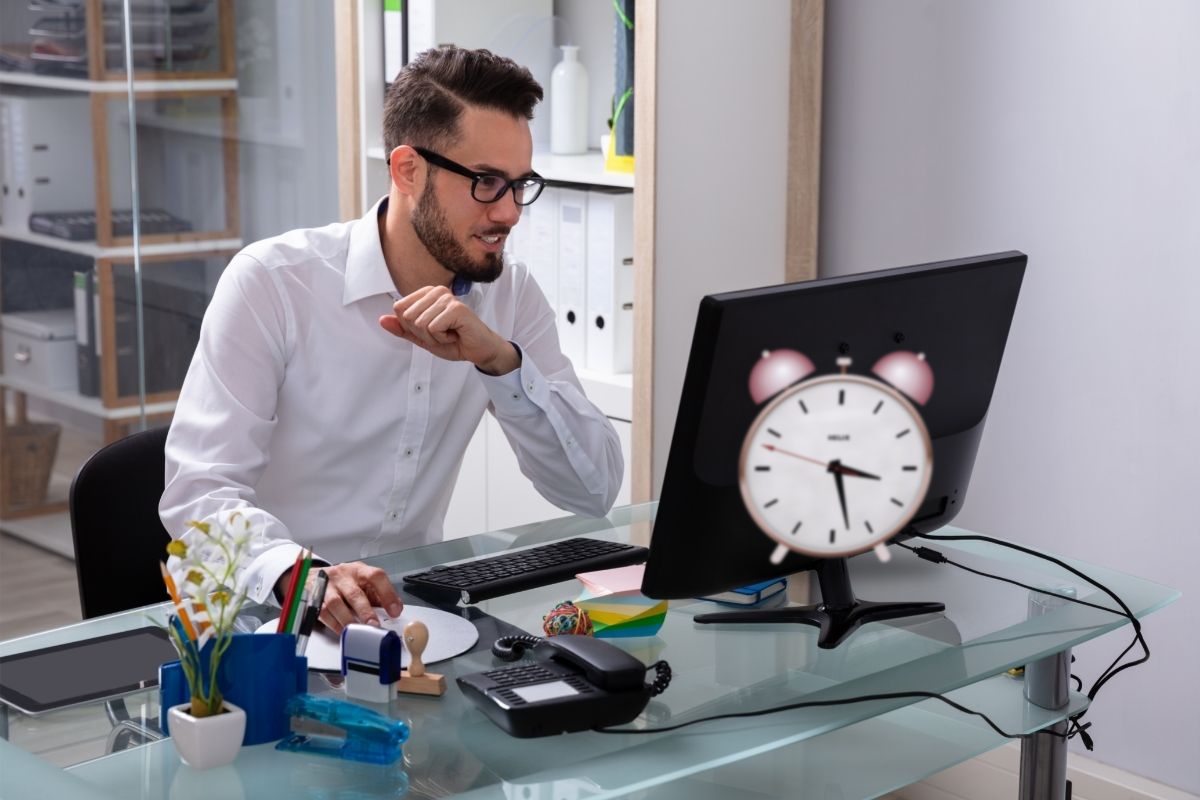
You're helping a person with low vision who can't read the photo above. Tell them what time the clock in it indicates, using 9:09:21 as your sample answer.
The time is 3:27:48
